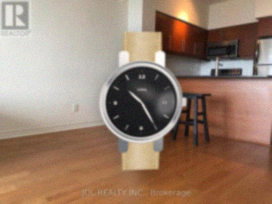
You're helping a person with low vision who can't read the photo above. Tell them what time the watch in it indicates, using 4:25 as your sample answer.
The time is 10:25
